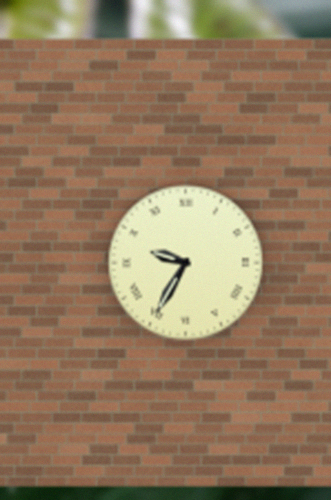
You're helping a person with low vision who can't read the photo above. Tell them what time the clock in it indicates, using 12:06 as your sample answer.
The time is 9:35
